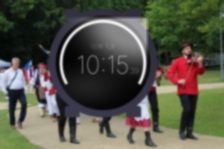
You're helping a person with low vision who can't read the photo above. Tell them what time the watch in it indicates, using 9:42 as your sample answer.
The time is 10:15
